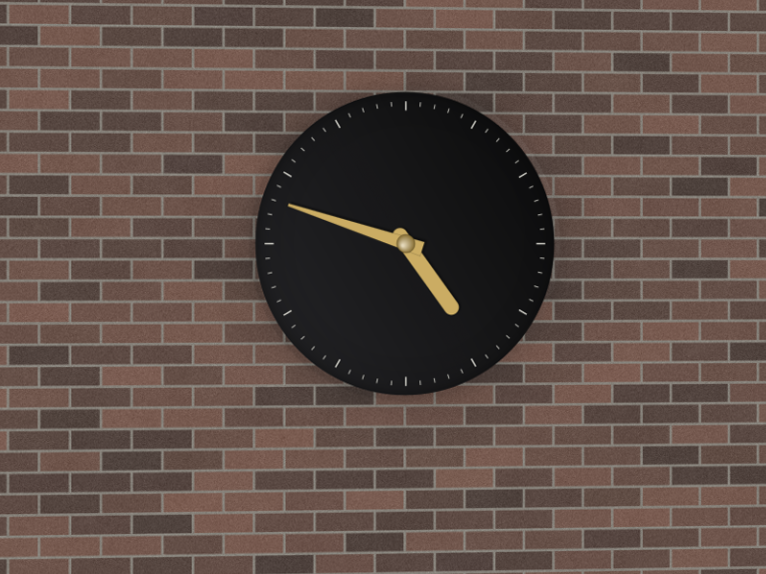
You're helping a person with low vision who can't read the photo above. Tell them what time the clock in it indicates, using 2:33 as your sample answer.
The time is 4:48
